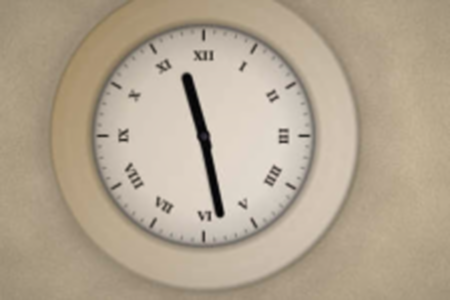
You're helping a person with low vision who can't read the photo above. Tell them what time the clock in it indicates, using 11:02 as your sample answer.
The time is 11:28
